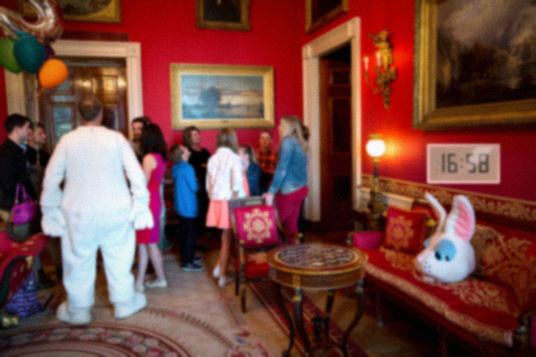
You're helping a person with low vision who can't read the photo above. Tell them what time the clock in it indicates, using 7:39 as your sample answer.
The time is 16:58
